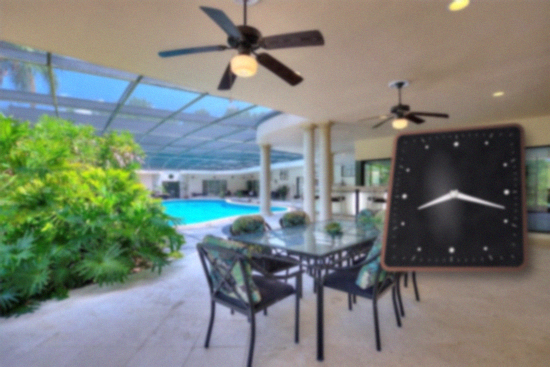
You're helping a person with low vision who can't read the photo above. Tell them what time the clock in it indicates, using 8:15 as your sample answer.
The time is 8:18
